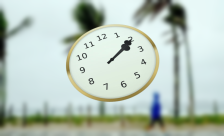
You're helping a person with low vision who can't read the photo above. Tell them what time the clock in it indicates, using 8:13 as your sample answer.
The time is 2:10
